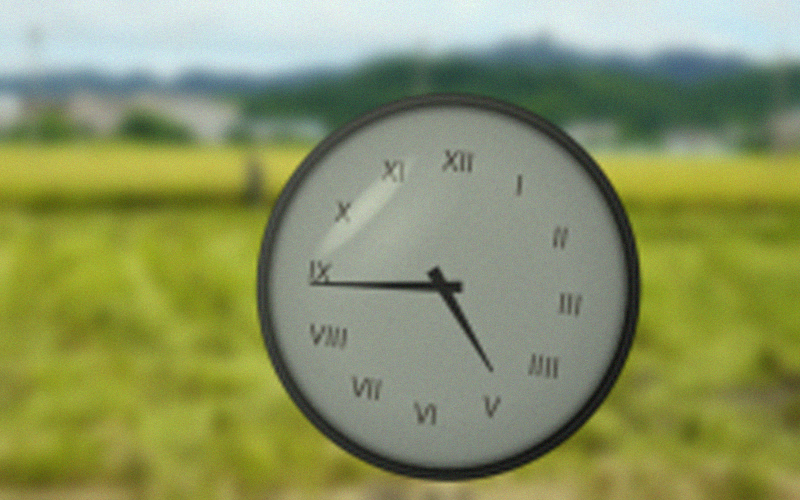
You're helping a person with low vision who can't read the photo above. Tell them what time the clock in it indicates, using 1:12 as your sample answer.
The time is 4:44
